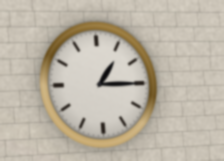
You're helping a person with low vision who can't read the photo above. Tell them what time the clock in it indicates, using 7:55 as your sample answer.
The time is 1:15
